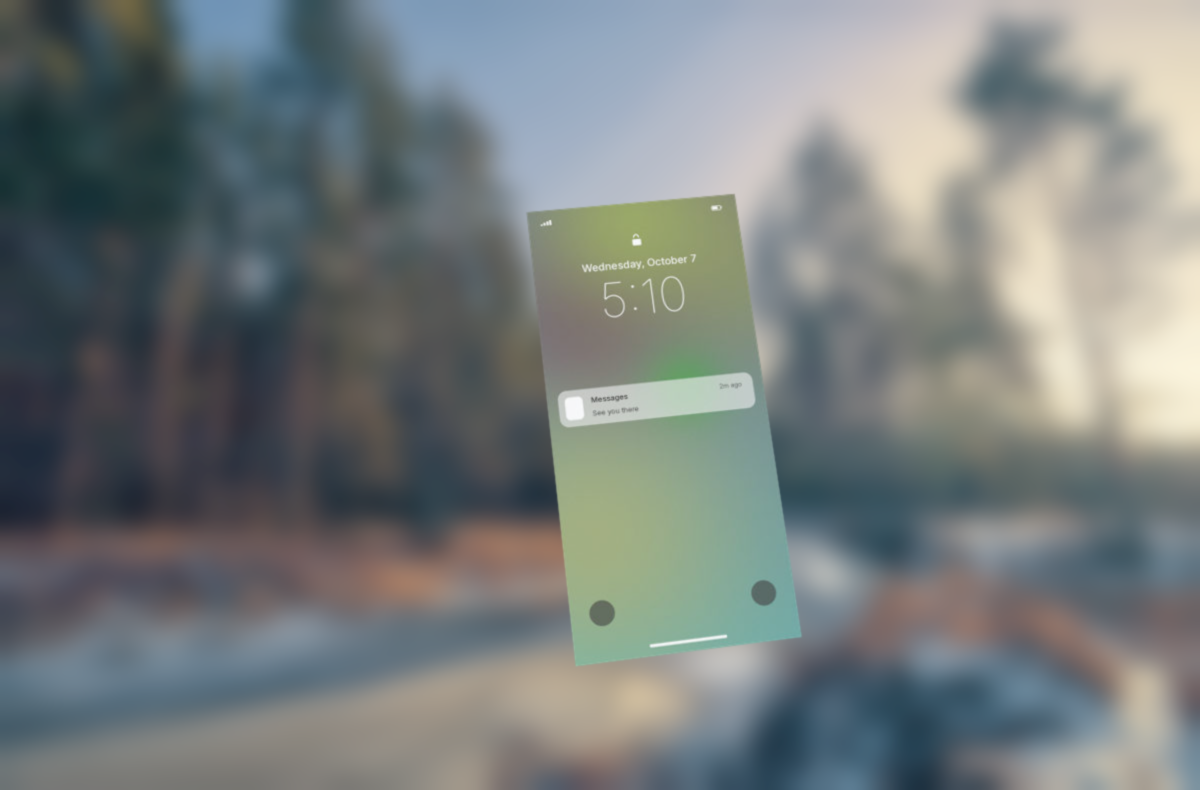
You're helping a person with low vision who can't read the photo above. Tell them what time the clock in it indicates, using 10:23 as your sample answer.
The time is 5:10
